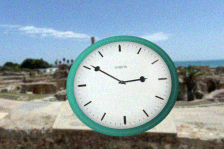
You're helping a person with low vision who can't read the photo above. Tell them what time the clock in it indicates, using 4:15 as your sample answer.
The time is 2:51
